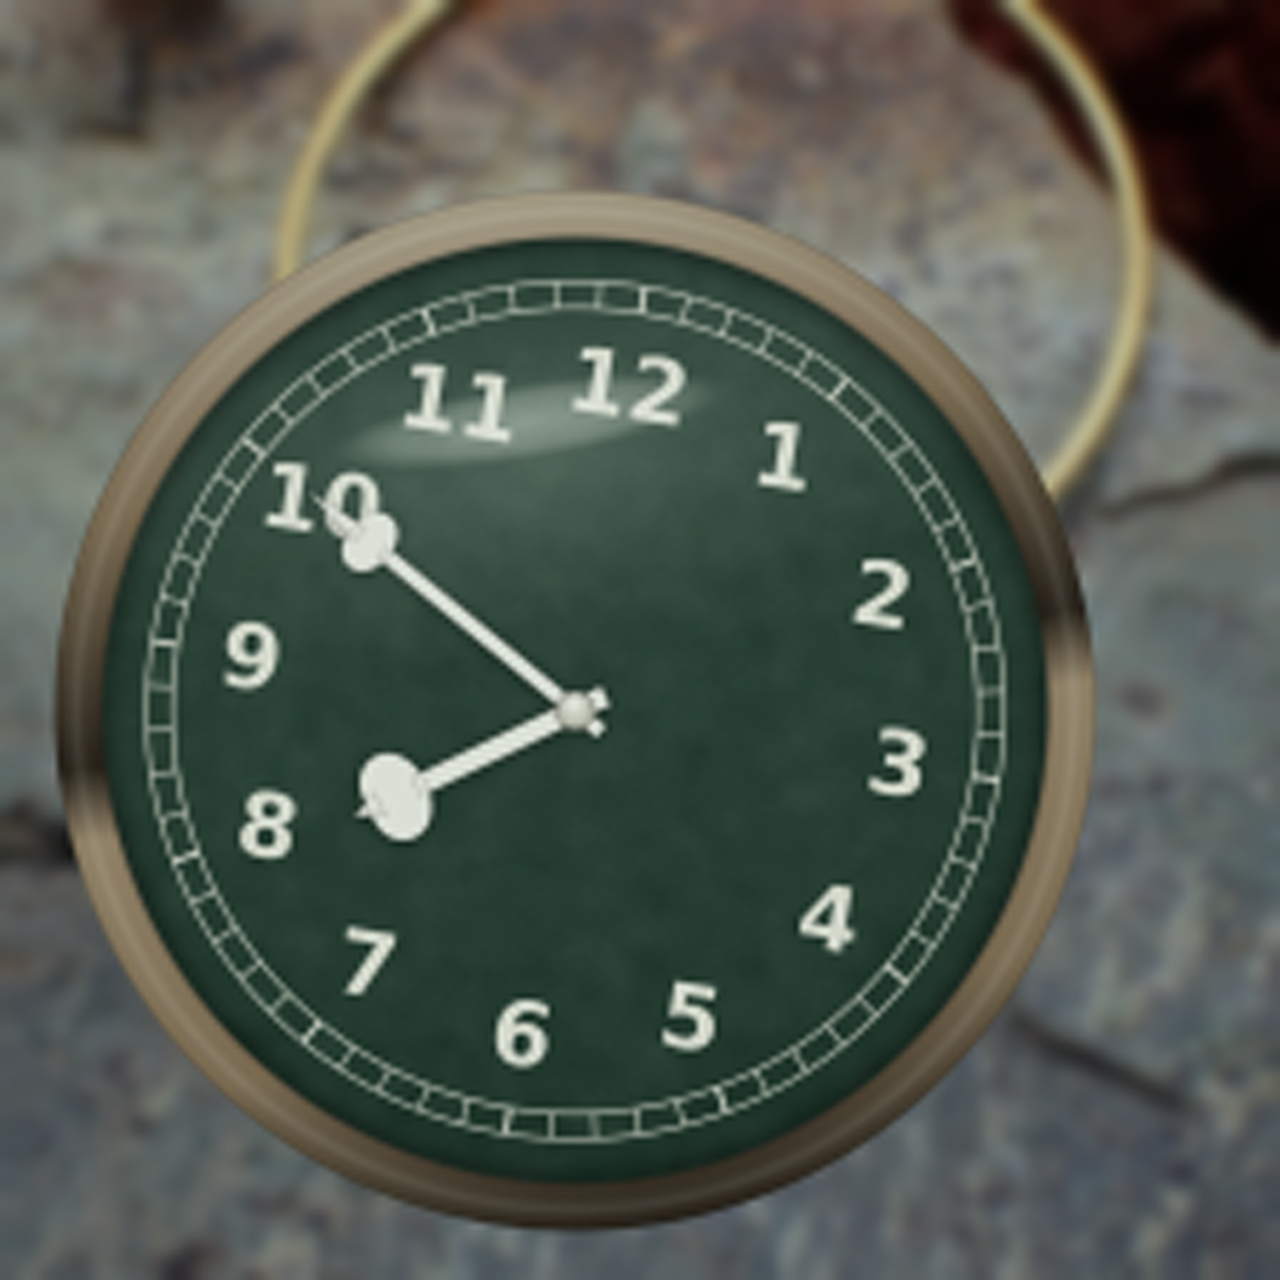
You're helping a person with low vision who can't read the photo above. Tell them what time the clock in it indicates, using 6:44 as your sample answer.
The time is 7:50
